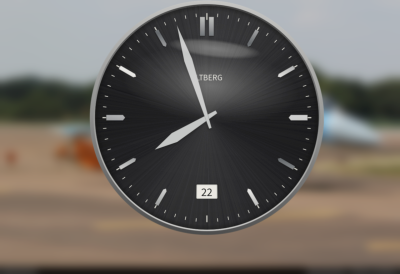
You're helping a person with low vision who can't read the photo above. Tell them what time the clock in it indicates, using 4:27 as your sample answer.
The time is 7:57
